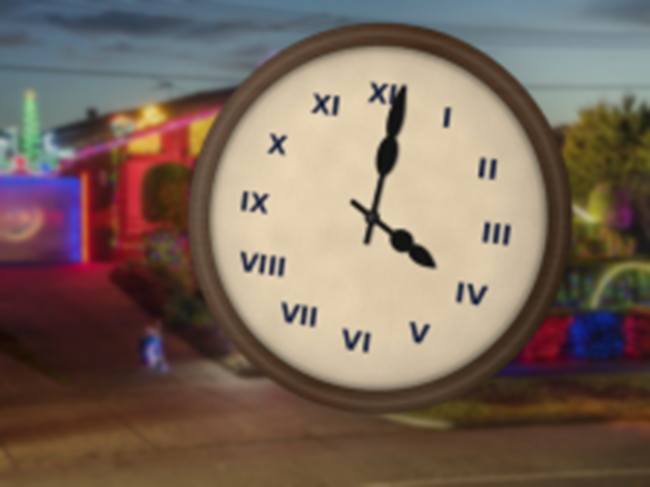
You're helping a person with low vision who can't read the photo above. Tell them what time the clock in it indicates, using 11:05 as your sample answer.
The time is 4:01
